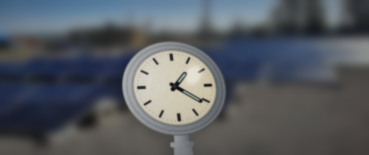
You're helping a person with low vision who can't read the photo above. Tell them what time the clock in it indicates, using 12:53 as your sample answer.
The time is 1:21
